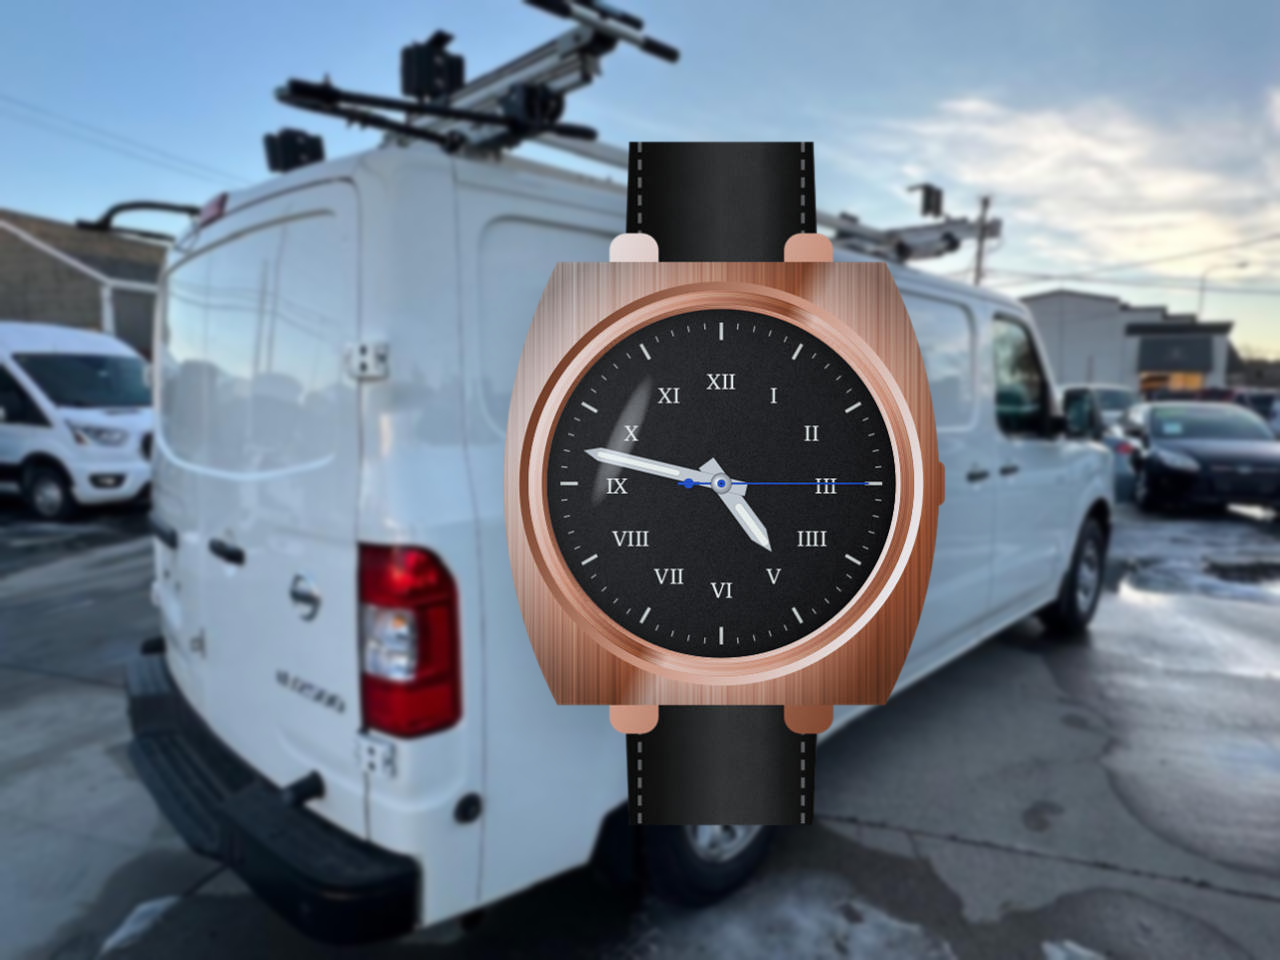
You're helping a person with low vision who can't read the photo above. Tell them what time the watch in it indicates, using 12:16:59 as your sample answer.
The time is 4:47:15
